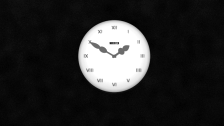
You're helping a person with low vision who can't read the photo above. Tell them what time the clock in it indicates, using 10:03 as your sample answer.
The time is 1:50
